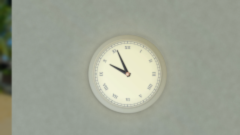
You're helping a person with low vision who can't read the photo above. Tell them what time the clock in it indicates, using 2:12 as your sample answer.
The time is 9:56
